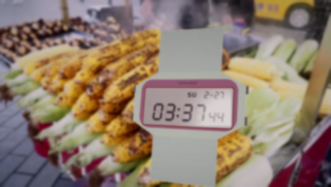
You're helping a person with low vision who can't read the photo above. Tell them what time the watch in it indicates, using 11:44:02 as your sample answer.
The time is 3:37:44
